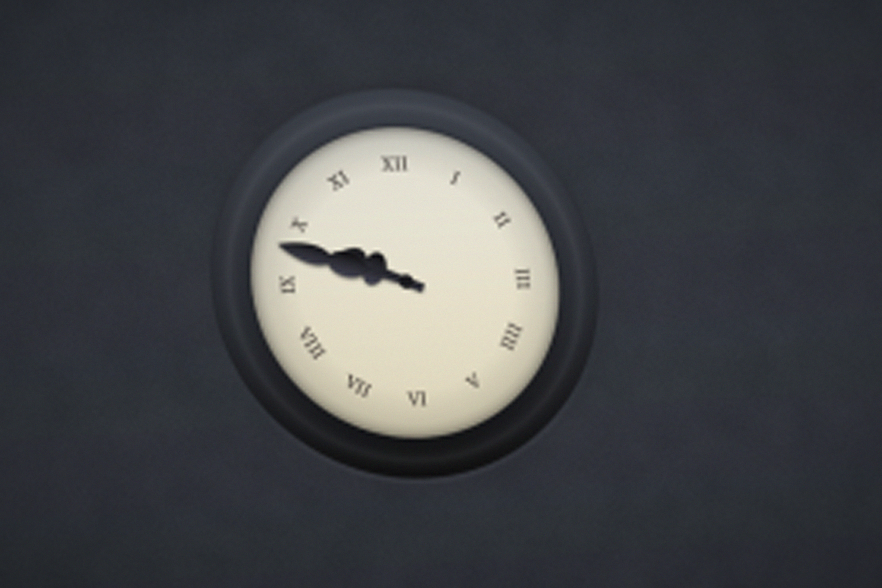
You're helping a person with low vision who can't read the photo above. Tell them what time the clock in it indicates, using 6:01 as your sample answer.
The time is 9:48
